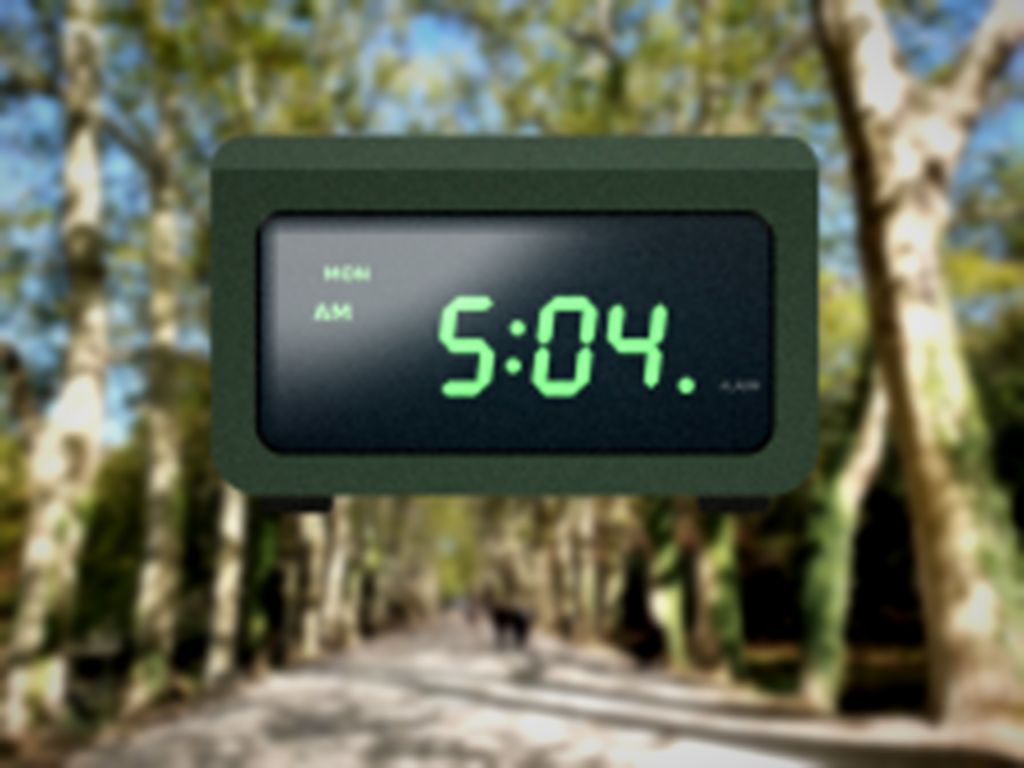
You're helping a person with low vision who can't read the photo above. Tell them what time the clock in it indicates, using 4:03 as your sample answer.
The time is 5:04
